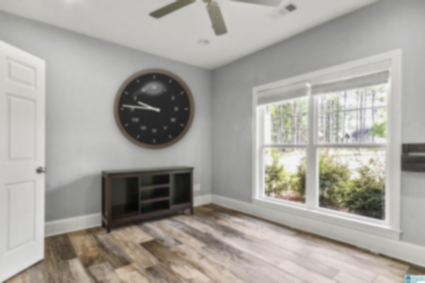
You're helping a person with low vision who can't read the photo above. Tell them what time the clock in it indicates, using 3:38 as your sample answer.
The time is 9:46
